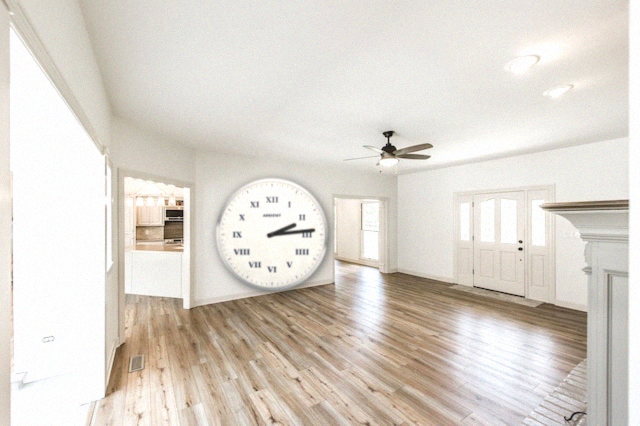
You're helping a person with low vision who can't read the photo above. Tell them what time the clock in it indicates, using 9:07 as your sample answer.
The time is 2:14
